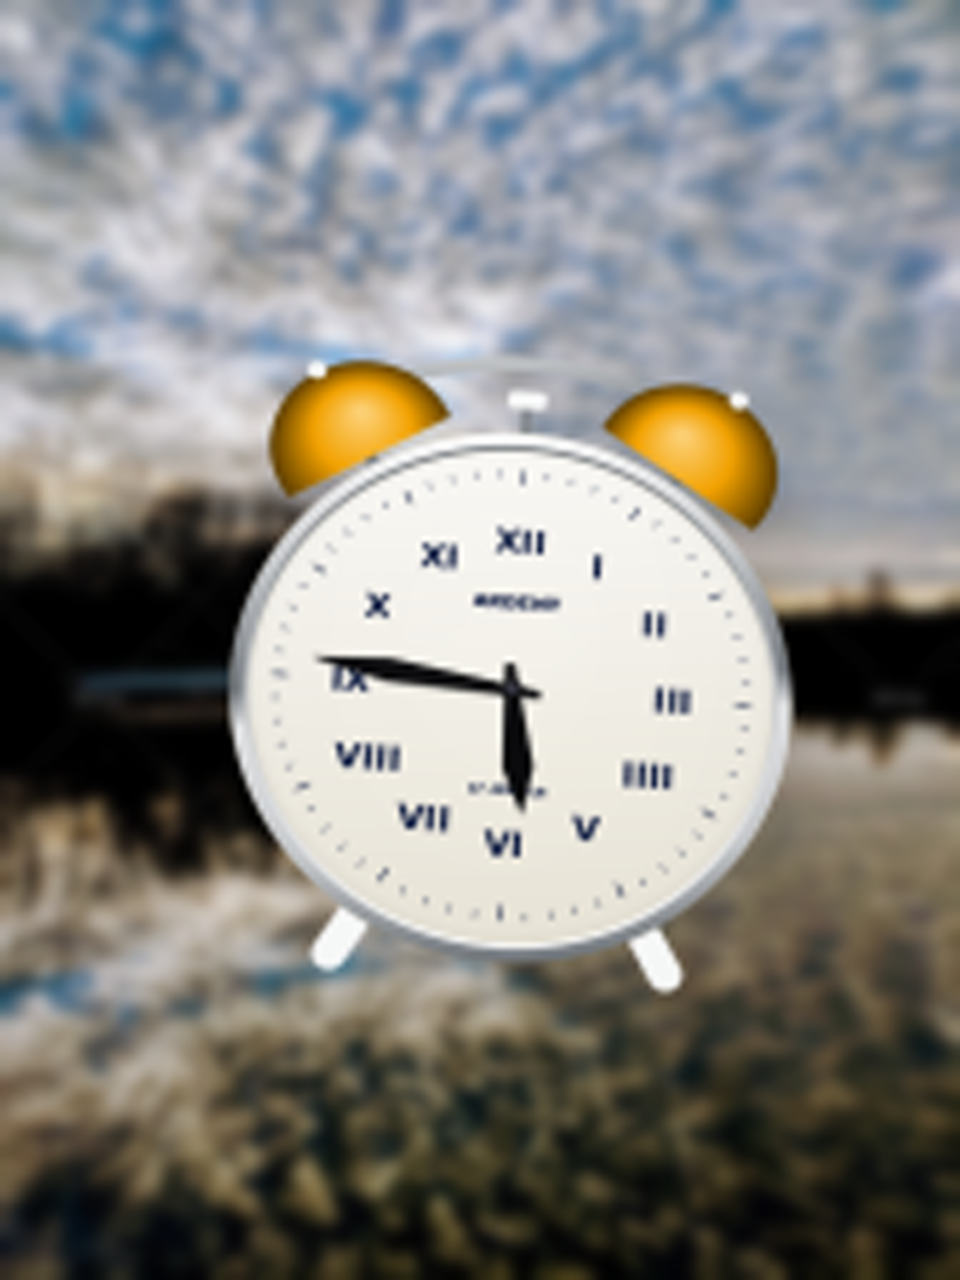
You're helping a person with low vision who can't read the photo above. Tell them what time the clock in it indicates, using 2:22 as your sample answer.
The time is 5:46
